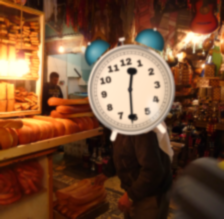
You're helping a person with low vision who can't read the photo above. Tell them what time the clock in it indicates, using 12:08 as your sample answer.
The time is 12:31
